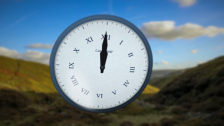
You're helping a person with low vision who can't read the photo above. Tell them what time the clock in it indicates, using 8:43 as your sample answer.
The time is 12:00
